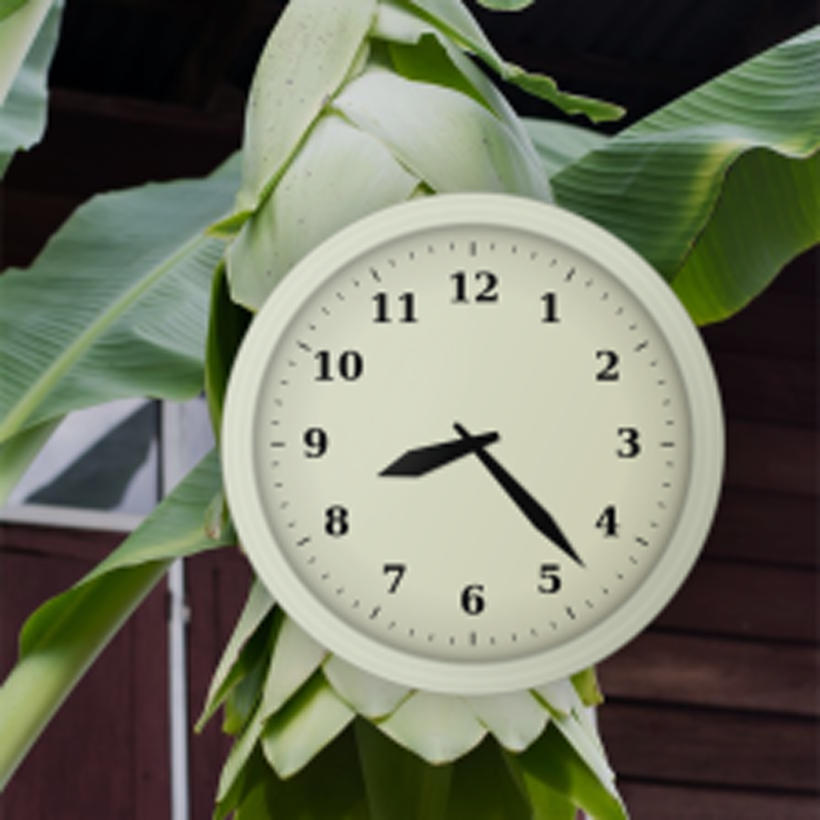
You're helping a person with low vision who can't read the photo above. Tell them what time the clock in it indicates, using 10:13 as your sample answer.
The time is 8:23
